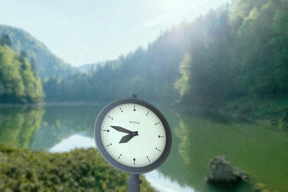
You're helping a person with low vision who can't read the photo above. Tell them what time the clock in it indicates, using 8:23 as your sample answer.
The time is 7:47
